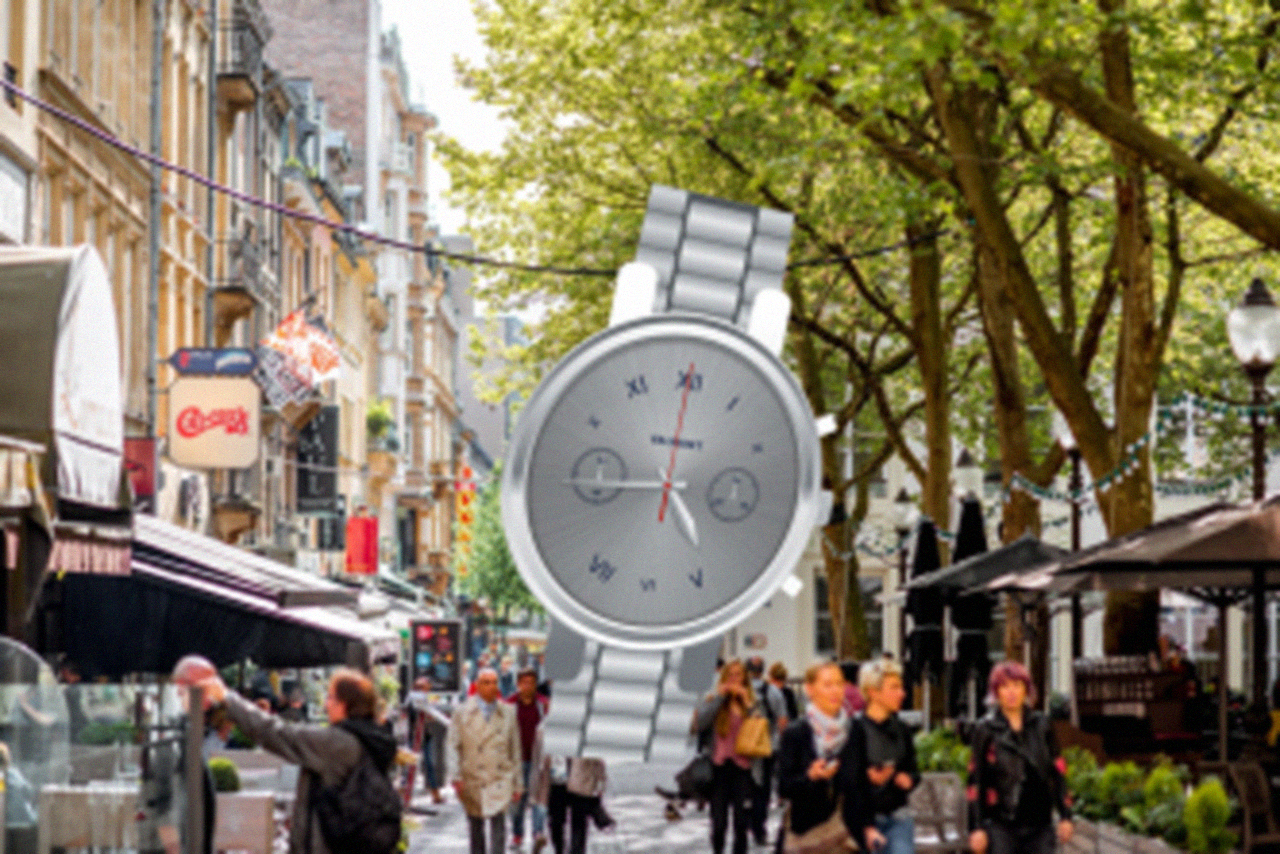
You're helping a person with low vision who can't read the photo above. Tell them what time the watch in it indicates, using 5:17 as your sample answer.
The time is 4:44
